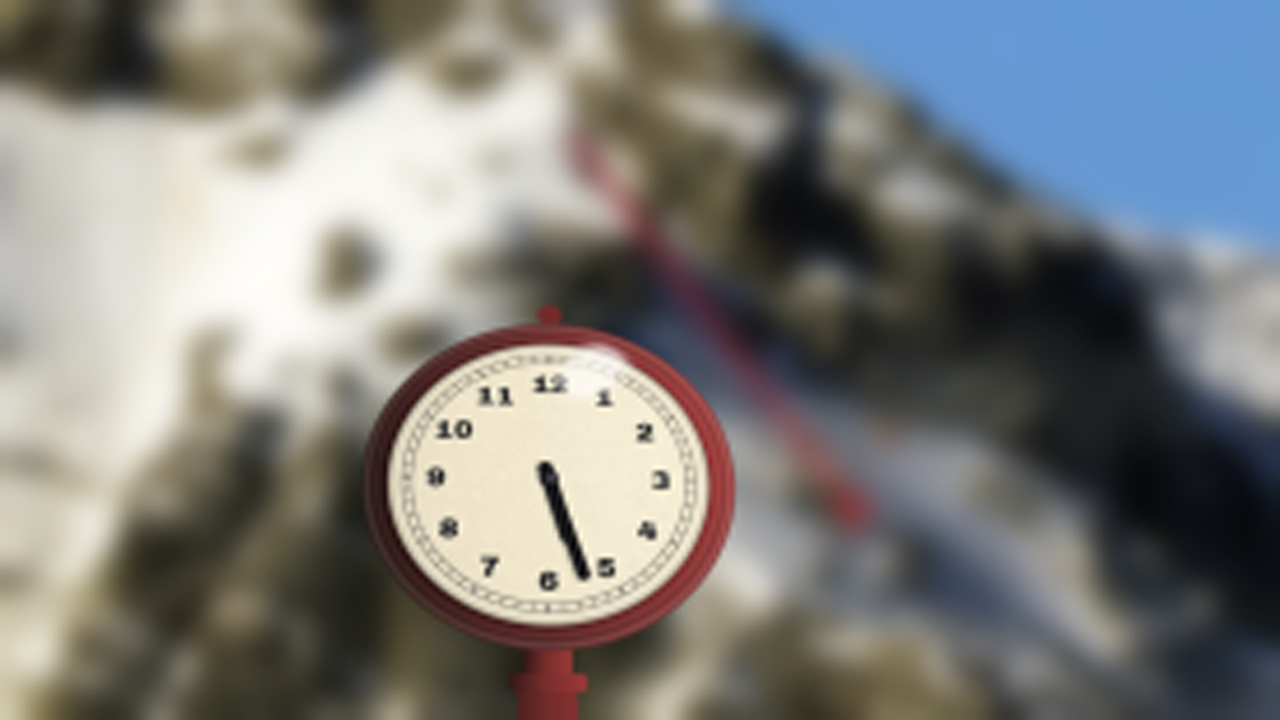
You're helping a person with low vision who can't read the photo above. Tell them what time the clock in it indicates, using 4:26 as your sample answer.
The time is 5:27
